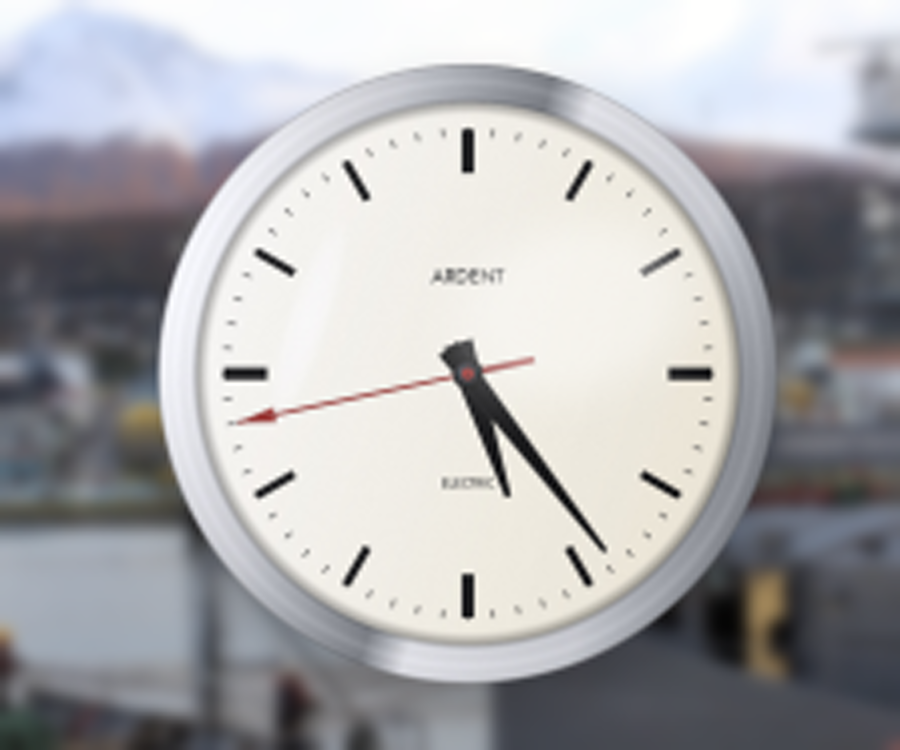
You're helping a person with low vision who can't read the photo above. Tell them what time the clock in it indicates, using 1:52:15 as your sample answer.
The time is 5:23:43
